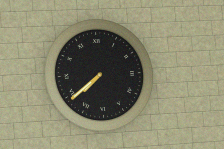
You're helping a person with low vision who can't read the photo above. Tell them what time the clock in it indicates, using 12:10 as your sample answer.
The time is 7:39
